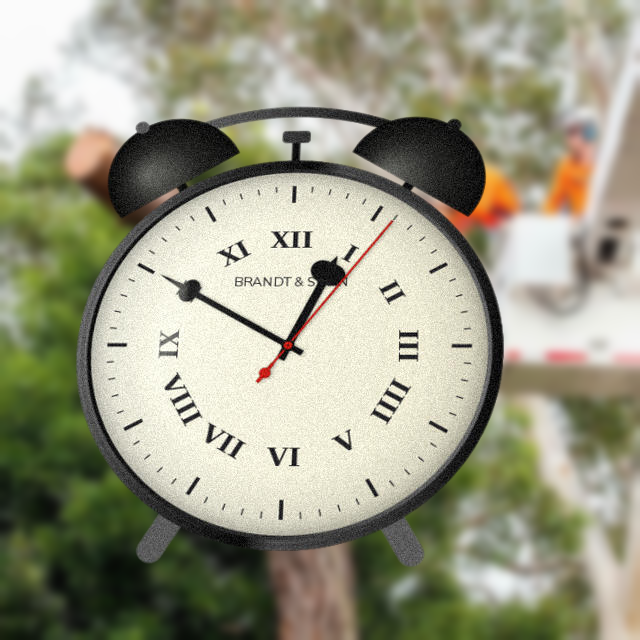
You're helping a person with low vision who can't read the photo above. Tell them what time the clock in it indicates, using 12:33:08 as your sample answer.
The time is 12:50:06
